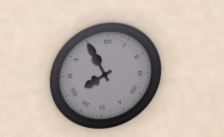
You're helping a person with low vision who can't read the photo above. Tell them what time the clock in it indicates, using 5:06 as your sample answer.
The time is 7:55
